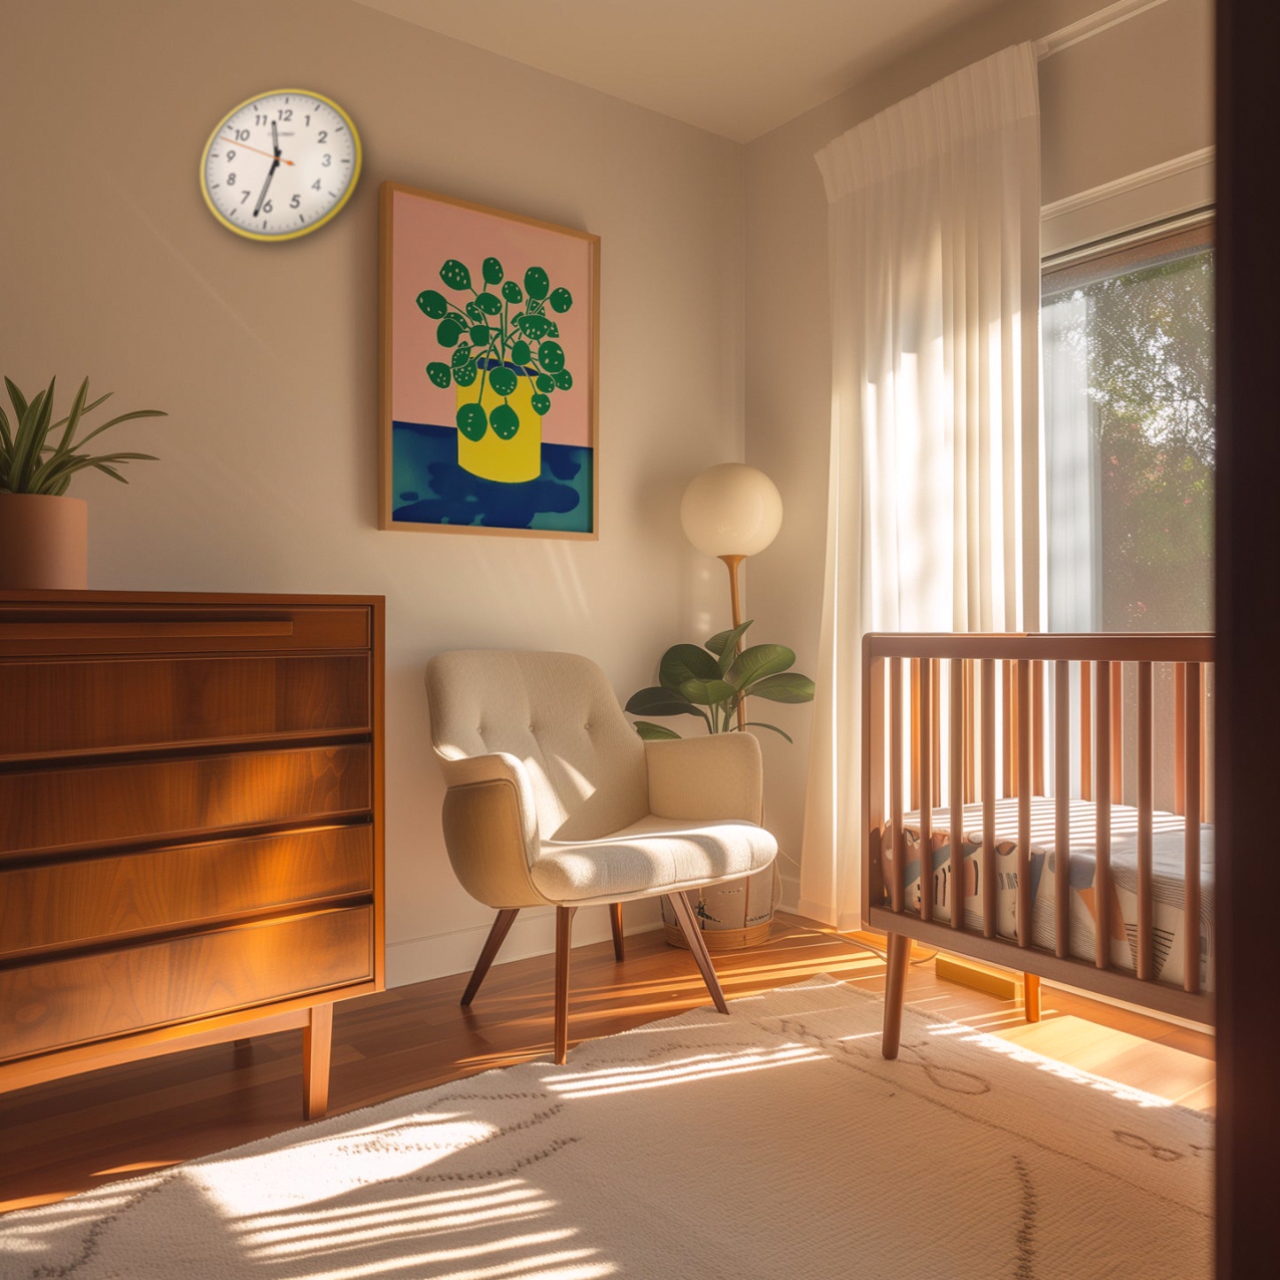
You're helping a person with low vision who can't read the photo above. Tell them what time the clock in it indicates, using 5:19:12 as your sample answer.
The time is 11:31:48
